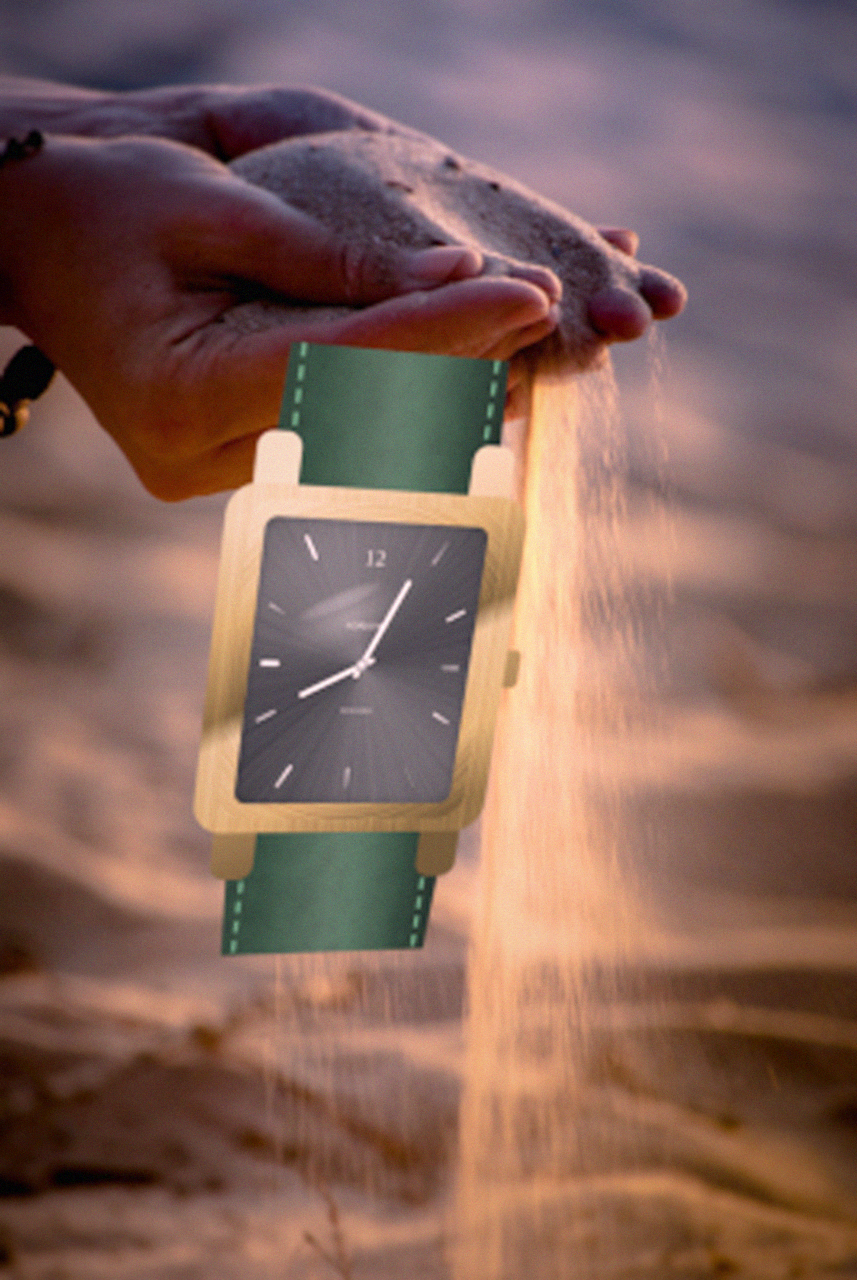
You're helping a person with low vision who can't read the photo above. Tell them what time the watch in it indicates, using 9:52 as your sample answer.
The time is 8:04
